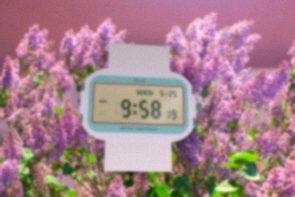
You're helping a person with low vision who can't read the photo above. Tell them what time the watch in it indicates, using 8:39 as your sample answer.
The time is 9:58
